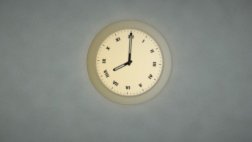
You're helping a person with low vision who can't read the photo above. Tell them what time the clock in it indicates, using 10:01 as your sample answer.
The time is 8:00
